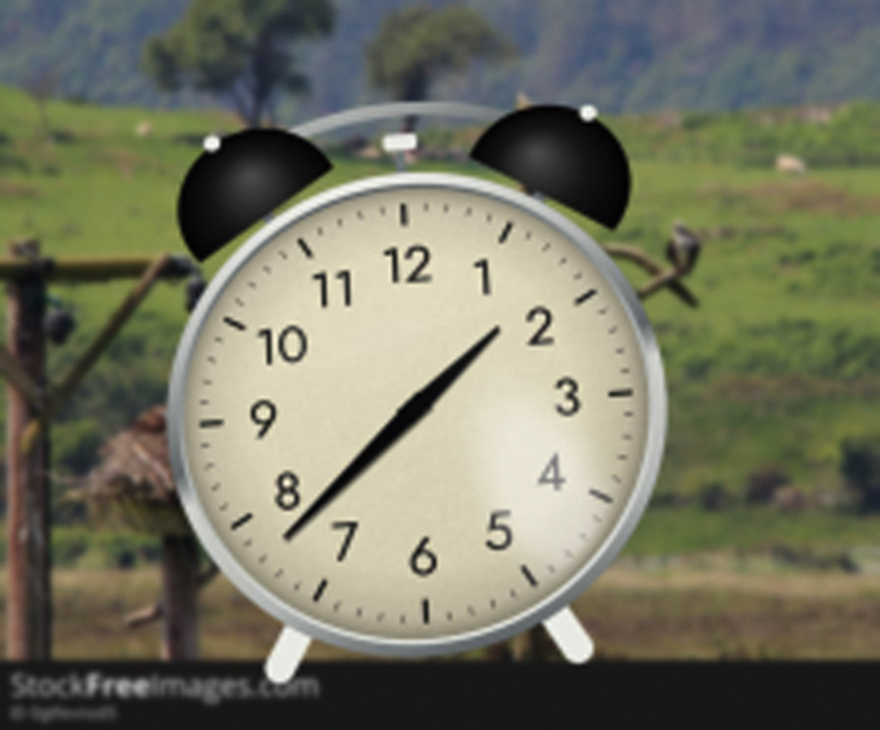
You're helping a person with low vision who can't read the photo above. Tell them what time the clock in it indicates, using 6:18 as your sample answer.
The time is 1:38
